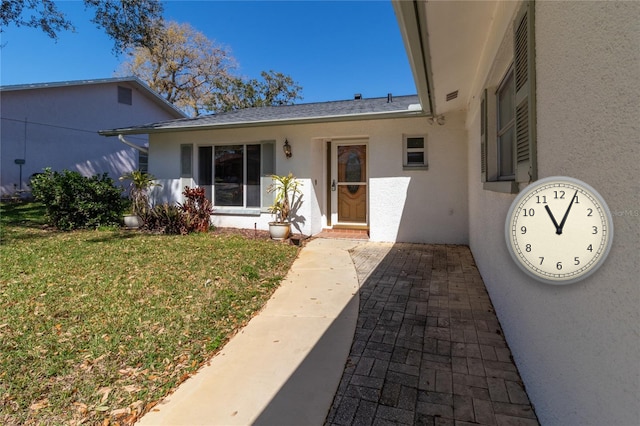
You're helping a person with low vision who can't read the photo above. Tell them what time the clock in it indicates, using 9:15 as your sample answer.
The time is 11:04
